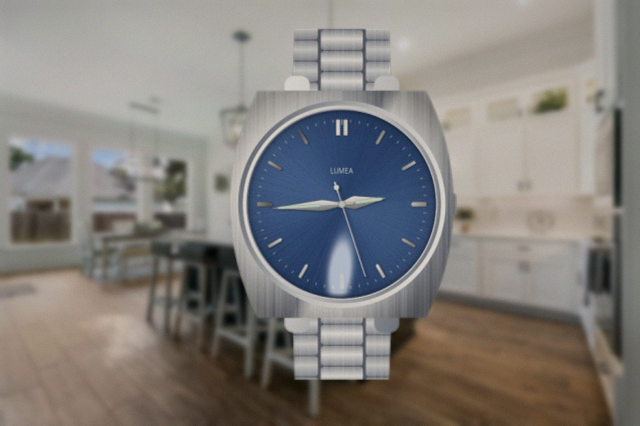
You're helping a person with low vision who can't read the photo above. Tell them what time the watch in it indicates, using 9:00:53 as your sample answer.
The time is 2:44:27
